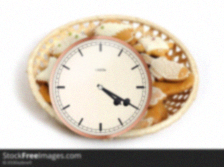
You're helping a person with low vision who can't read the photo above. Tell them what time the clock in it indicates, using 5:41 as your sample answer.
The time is 4:20
